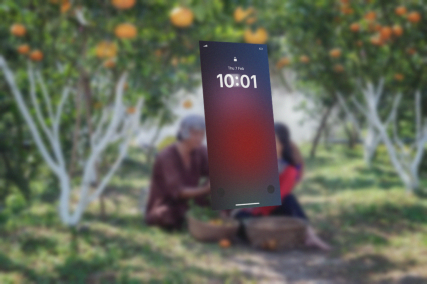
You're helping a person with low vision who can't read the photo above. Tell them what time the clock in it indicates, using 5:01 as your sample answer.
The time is 10:01
